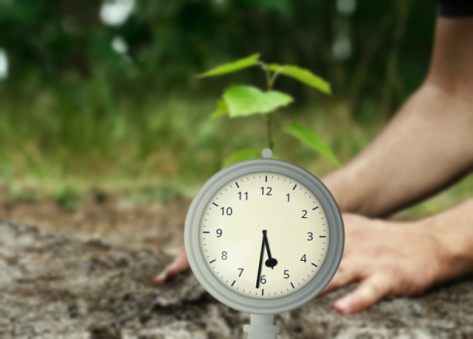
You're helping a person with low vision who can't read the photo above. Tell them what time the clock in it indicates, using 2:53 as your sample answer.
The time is 5:31
